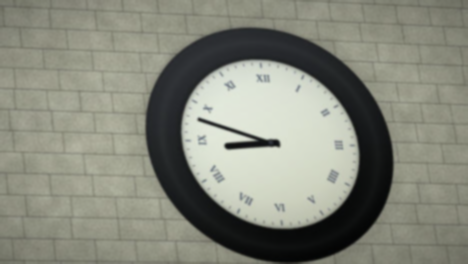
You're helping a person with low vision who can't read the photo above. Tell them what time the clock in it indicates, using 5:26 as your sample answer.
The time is 8:48
